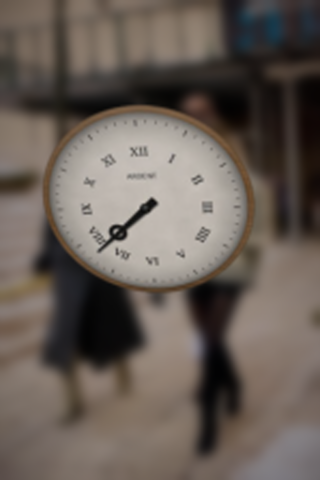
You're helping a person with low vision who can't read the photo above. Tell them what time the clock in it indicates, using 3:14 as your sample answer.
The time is 7:38
